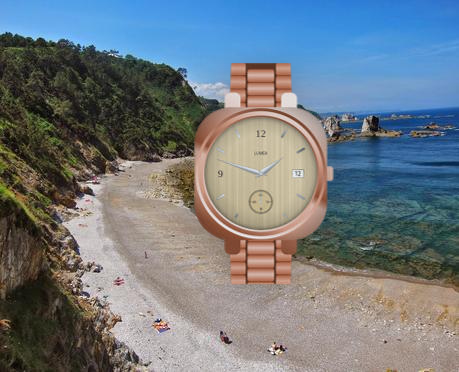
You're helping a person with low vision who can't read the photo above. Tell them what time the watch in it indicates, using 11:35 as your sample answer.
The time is 1:48
